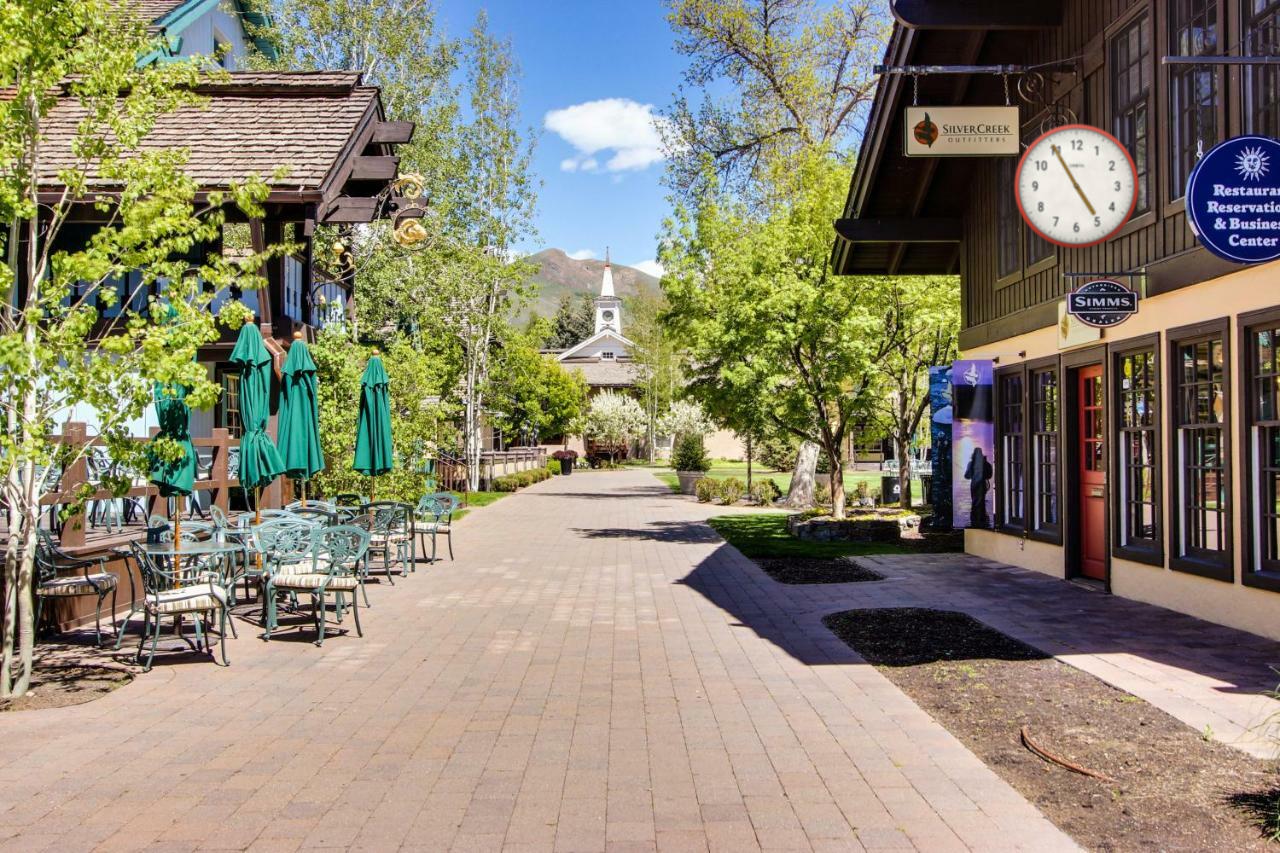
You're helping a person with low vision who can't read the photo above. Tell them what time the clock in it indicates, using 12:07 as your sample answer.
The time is 4:55
